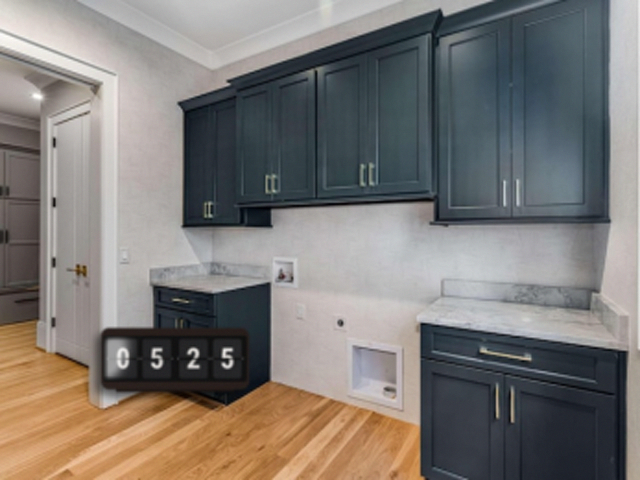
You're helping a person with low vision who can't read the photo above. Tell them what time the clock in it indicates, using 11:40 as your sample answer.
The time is 5:25
